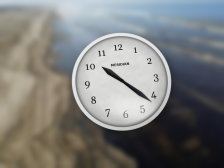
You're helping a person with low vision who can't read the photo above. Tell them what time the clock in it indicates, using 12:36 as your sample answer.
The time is 10:22
